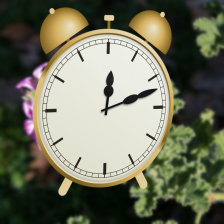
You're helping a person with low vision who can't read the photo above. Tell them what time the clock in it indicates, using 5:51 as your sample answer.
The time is 12:12
